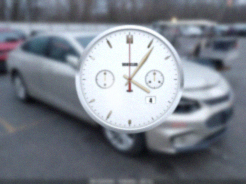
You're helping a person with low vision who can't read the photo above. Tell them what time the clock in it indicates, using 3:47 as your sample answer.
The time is 4:06
